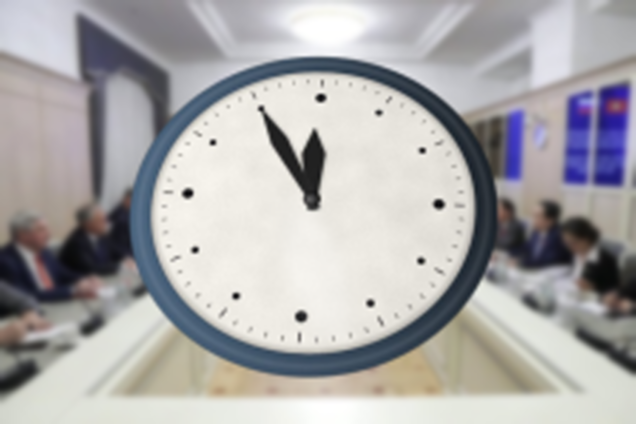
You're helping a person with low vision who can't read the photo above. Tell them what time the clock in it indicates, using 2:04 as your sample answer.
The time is 11:55
